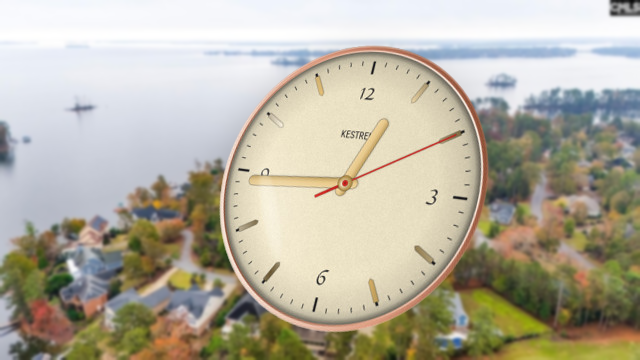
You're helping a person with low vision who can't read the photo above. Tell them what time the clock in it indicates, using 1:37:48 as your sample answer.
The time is 12:44:10
